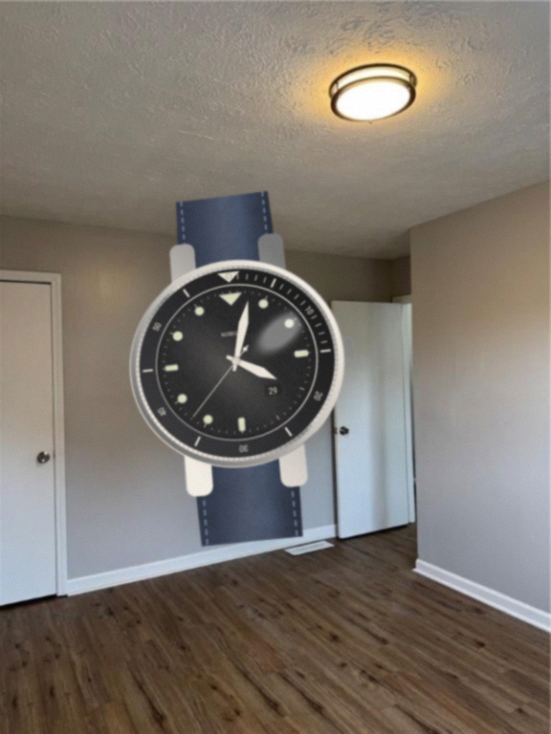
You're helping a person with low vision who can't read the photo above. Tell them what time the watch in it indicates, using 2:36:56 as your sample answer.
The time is 4:02:37
